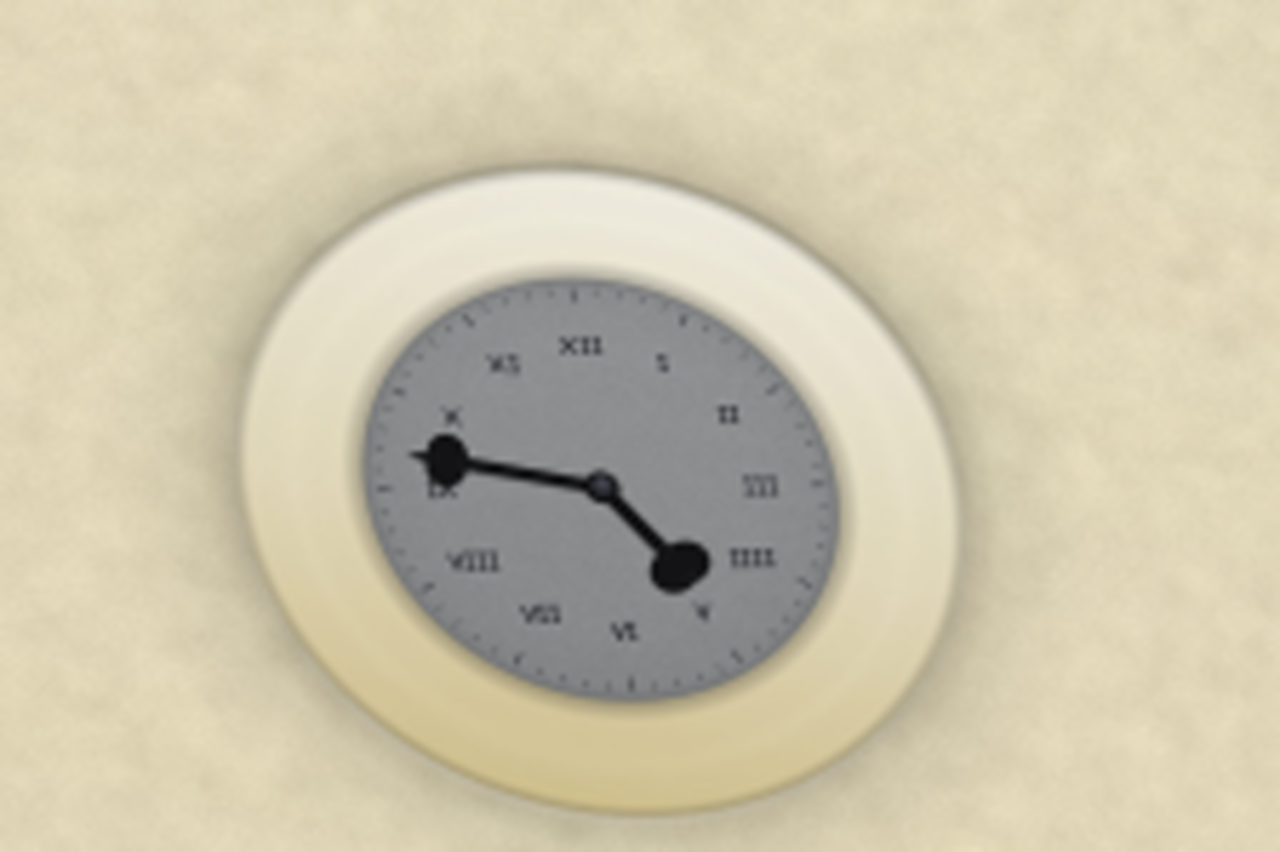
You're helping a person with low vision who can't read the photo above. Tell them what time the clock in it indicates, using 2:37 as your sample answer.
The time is 4:47
